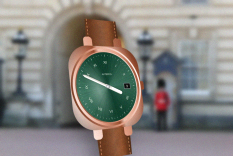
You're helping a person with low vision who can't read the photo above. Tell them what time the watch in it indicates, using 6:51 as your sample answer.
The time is 3:49
